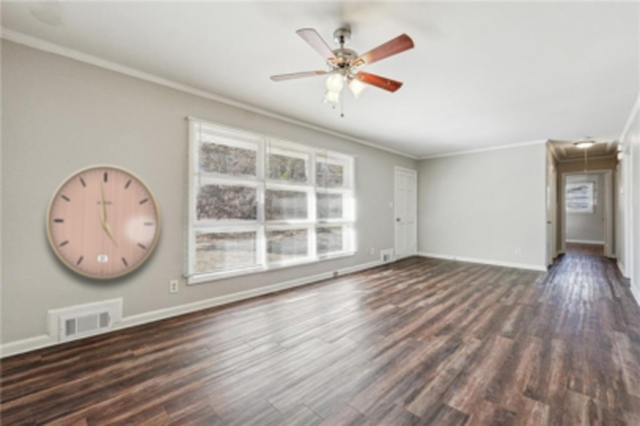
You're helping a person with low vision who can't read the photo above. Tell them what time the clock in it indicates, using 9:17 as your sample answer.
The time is 4:59
